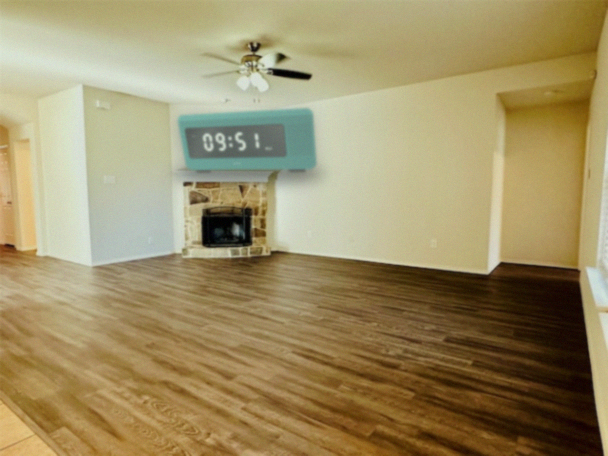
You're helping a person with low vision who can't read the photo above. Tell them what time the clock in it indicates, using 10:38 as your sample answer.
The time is 9:51
